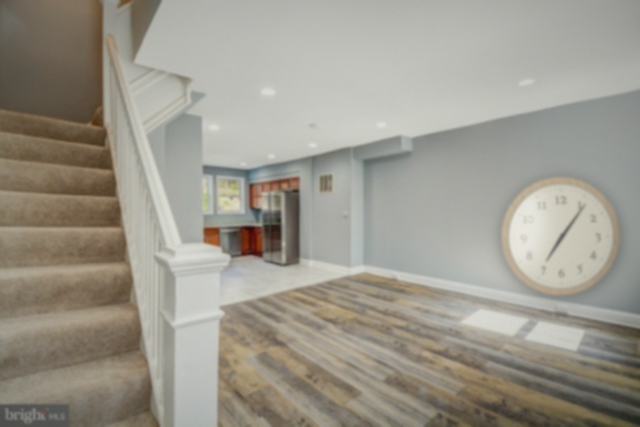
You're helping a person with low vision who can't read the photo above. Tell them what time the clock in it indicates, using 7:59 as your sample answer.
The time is 7:06
